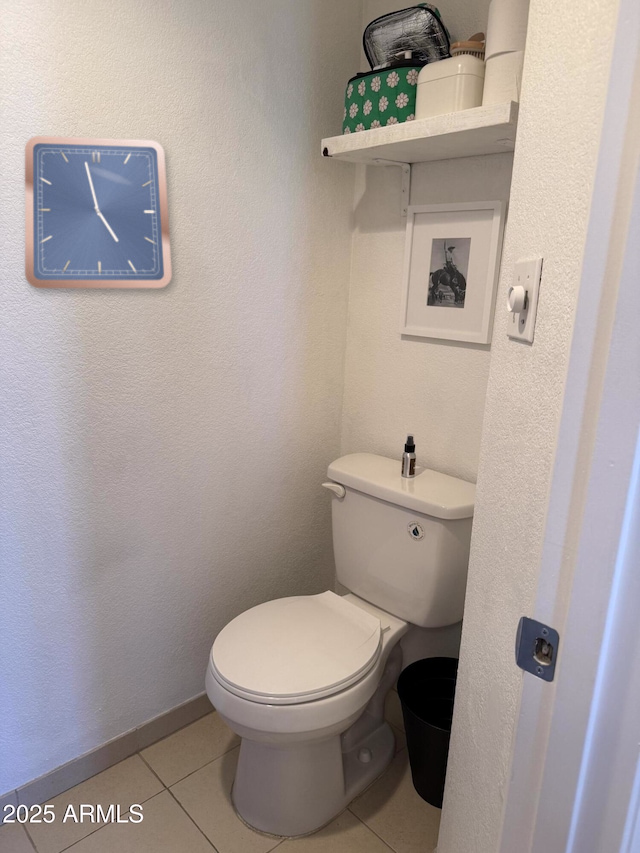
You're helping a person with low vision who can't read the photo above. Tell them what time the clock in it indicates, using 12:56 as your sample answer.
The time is 4:58
